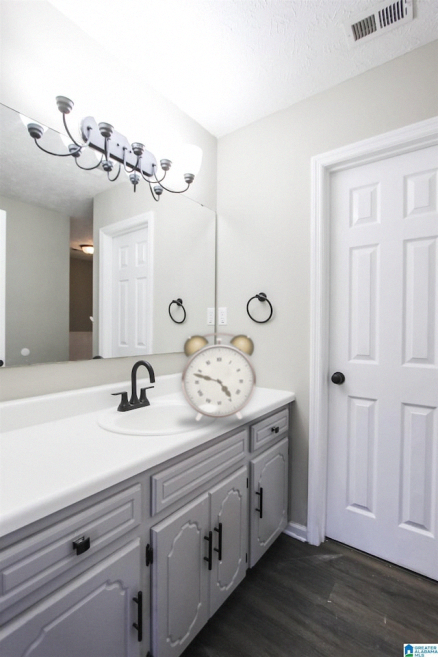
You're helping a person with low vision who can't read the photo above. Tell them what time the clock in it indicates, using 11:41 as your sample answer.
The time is 4:48
